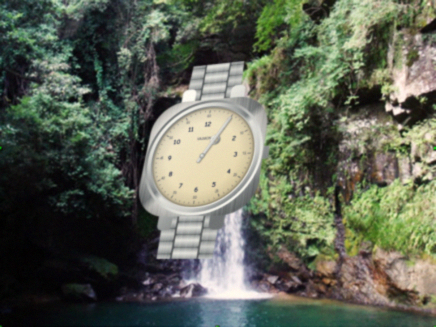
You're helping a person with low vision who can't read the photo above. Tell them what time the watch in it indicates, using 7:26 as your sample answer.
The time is 1:05
